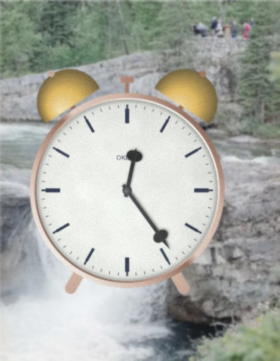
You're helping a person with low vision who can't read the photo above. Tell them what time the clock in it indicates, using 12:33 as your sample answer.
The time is 12:24
